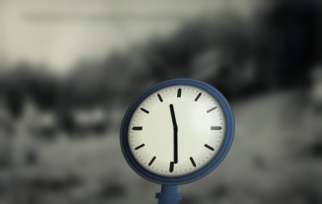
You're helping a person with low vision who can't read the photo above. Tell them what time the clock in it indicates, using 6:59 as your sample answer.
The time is 11:29
